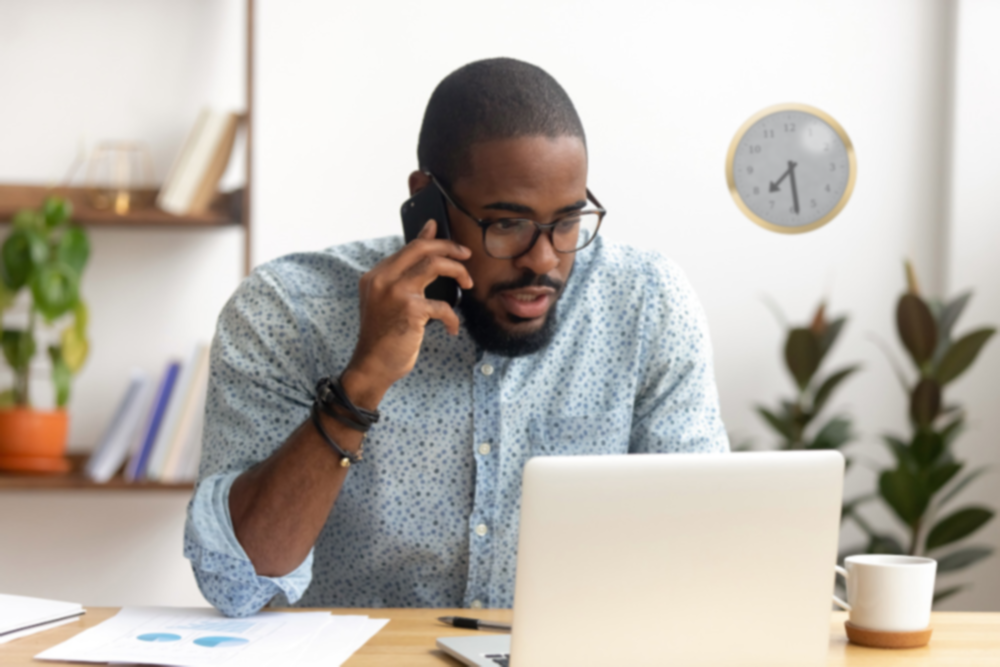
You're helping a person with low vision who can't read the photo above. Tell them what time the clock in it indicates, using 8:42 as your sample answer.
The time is 7:29
